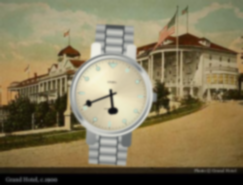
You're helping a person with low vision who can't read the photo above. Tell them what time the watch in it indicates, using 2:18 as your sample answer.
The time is 5:41
